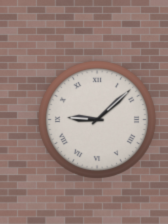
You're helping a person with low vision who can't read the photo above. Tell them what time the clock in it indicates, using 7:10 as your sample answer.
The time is 9:08
